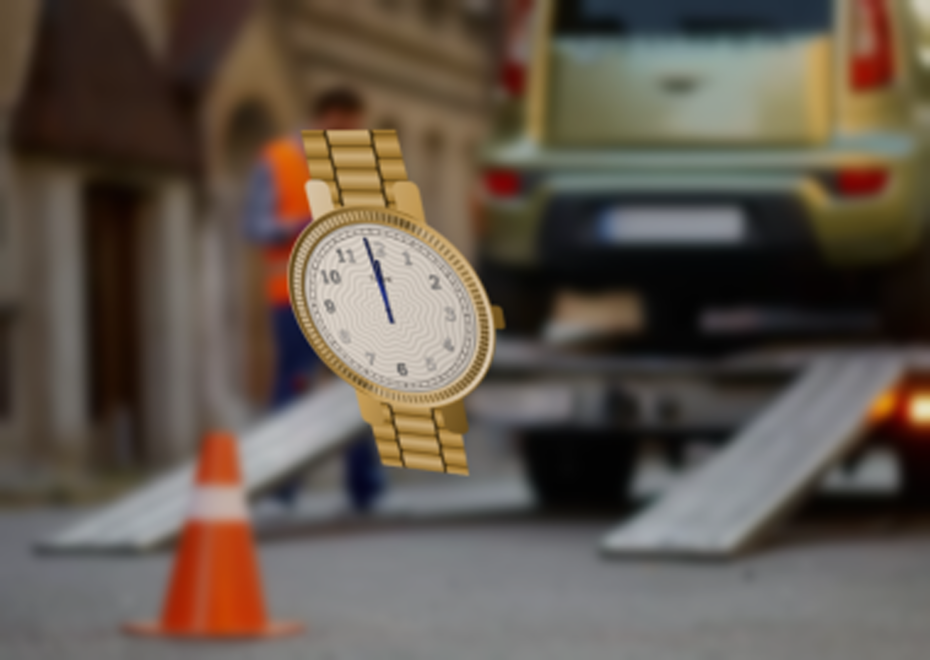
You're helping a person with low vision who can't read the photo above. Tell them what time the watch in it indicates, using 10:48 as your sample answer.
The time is 11:59
